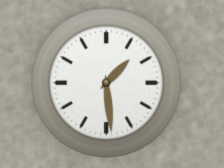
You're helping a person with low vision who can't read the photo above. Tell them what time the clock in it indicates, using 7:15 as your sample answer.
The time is 1:29
